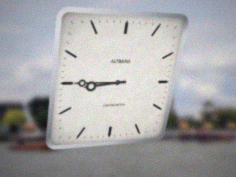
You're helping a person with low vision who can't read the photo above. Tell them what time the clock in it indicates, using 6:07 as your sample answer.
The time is 8:45
